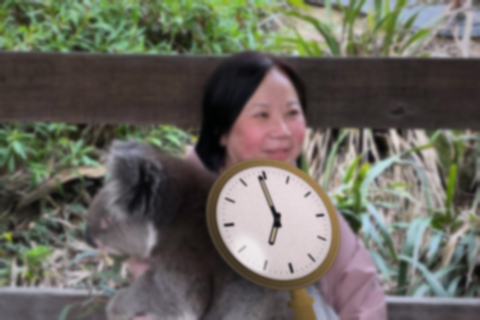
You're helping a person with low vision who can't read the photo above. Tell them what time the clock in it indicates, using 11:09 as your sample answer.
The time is 6:59
